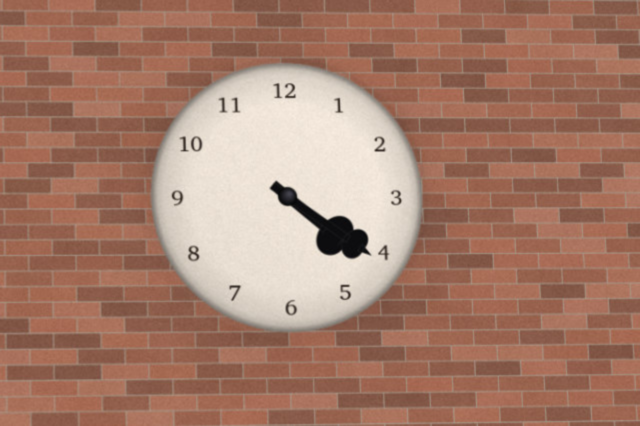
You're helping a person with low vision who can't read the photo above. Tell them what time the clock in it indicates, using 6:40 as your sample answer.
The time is 4:21
